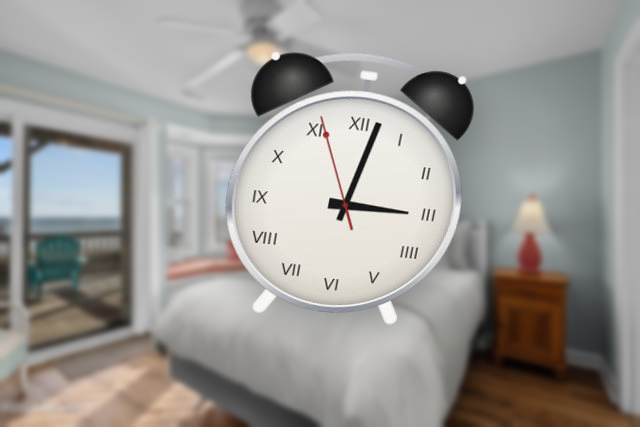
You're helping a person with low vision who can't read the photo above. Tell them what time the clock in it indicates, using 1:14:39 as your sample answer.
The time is 3:01:56
